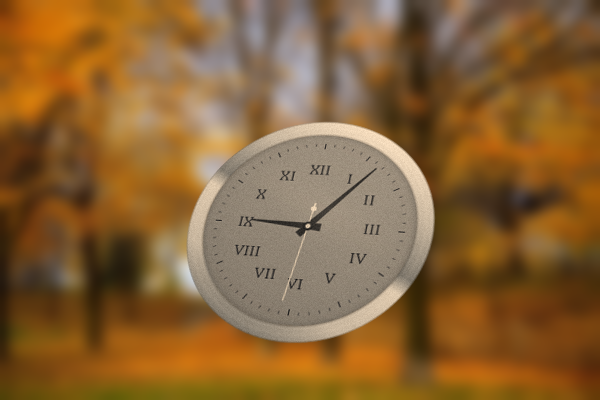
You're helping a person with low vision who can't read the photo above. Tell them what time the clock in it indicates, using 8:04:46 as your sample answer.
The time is 9:06:31
